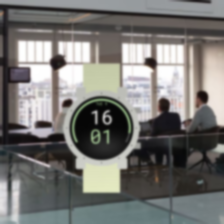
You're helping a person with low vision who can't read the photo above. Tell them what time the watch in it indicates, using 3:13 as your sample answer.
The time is 16:01
